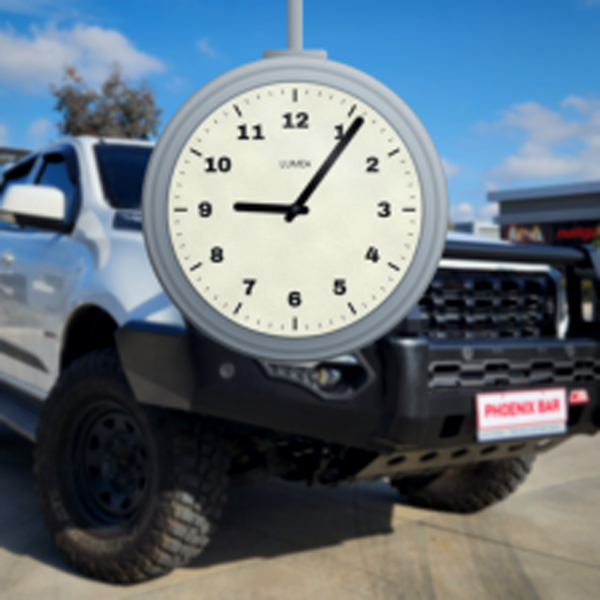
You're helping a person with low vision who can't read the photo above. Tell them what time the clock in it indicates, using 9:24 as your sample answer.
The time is 9:06
